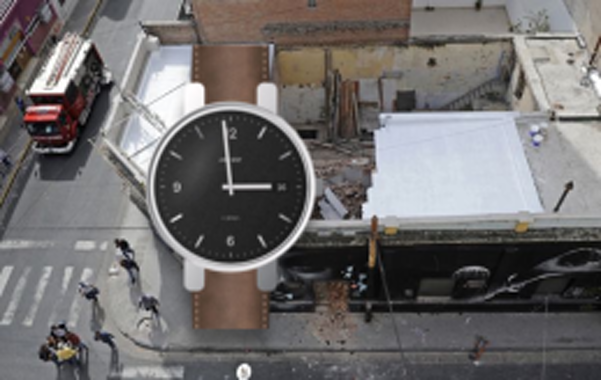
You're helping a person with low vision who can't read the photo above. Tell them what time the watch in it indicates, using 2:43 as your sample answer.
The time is 2:59
